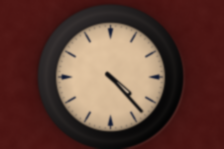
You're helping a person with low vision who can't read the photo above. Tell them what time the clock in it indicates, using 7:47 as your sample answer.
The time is 4:23
